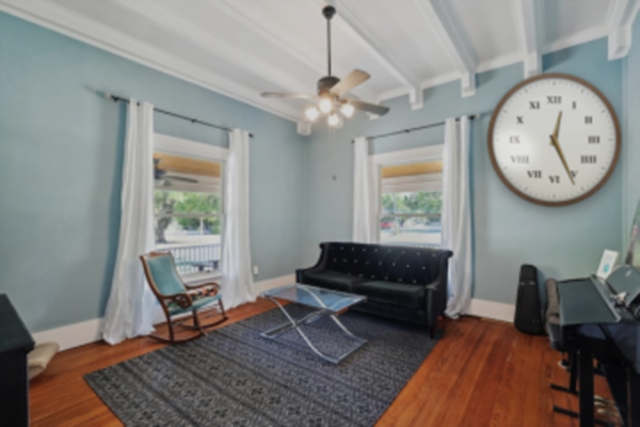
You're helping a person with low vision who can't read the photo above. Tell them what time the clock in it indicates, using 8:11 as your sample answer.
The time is 12:26
